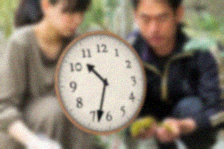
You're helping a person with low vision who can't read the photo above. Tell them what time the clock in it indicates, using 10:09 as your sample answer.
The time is 10:33
